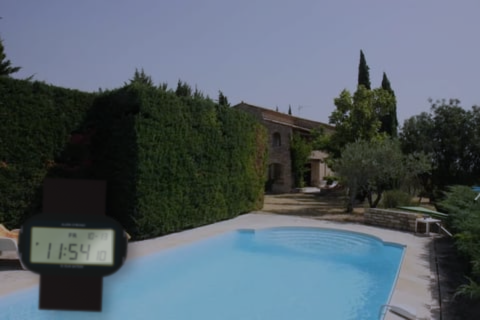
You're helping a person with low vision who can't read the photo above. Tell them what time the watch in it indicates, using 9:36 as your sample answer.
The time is 11:54
